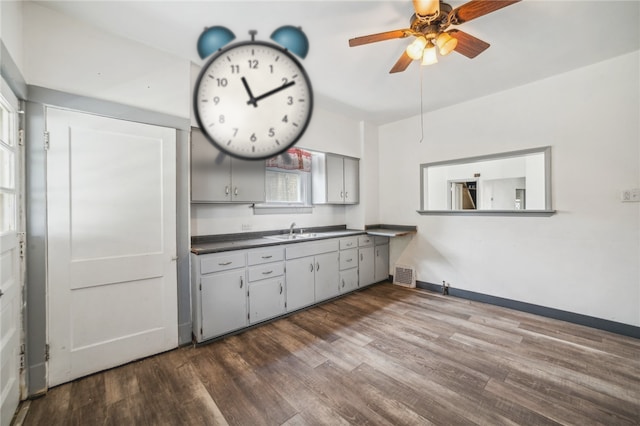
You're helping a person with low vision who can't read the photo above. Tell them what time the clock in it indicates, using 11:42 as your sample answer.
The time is 11:11
